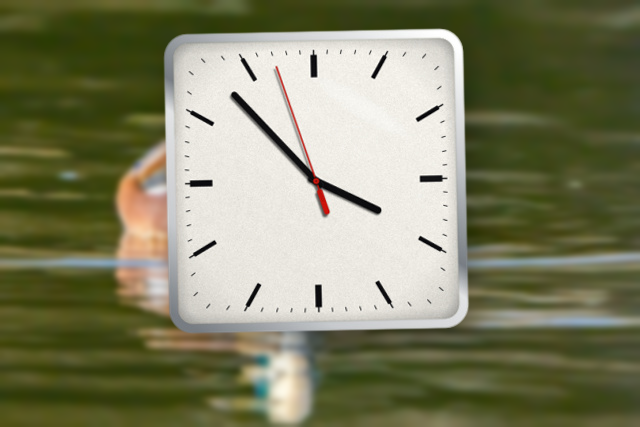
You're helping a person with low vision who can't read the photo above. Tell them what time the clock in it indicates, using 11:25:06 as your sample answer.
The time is 3:52:57
